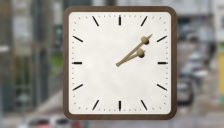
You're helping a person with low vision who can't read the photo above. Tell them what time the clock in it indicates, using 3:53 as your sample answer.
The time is 2:08
